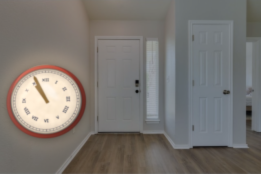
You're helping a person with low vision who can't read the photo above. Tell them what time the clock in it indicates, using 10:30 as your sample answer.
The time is 10:56
